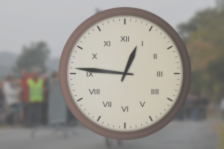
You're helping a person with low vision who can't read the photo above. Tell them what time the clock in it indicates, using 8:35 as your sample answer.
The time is 12:46
